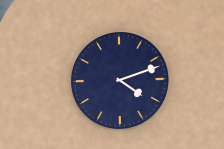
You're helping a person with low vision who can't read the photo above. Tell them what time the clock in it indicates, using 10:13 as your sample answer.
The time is 4:12
